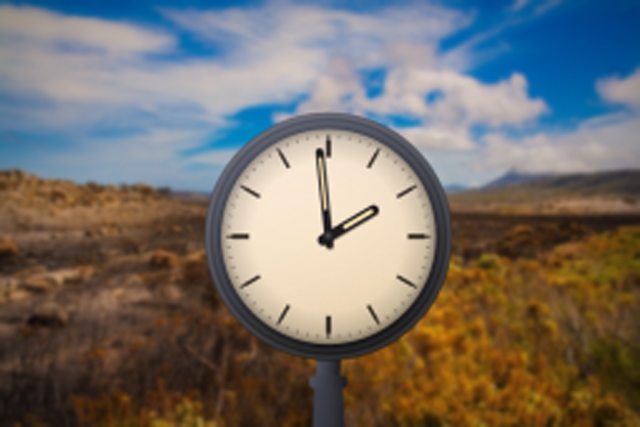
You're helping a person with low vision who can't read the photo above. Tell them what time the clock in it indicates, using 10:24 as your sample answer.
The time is 1:59
